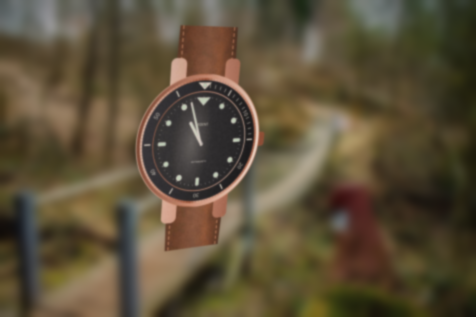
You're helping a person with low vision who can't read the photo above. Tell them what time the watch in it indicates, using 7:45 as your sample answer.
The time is 10:57
